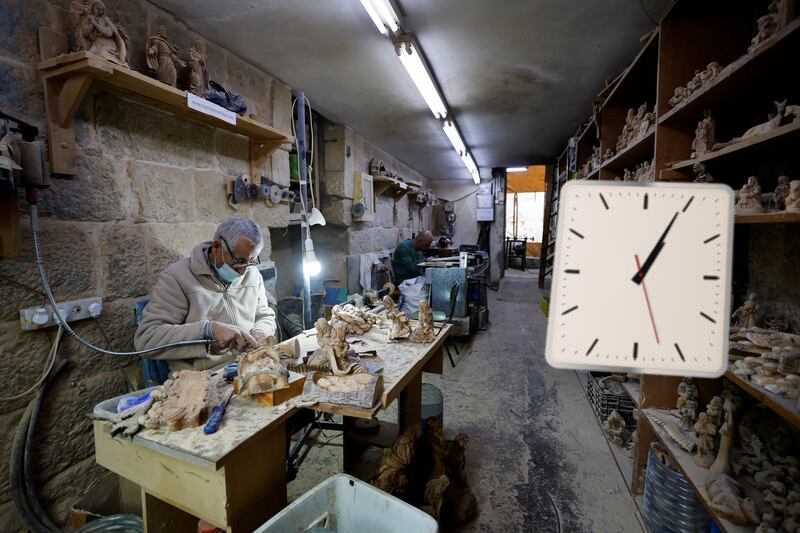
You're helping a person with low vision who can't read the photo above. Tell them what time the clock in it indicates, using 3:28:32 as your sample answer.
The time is 1:04:27
